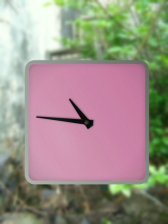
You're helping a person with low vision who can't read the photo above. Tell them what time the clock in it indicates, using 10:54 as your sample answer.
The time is 10:46
